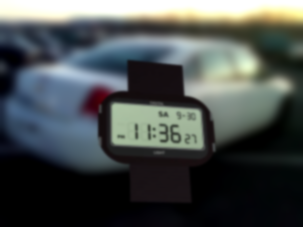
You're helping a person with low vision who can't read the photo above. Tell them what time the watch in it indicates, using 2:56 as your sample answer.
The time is 11:36
